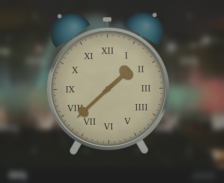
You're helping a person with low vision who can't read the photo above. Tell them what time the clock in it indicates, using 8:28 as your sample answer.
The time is 1:38
